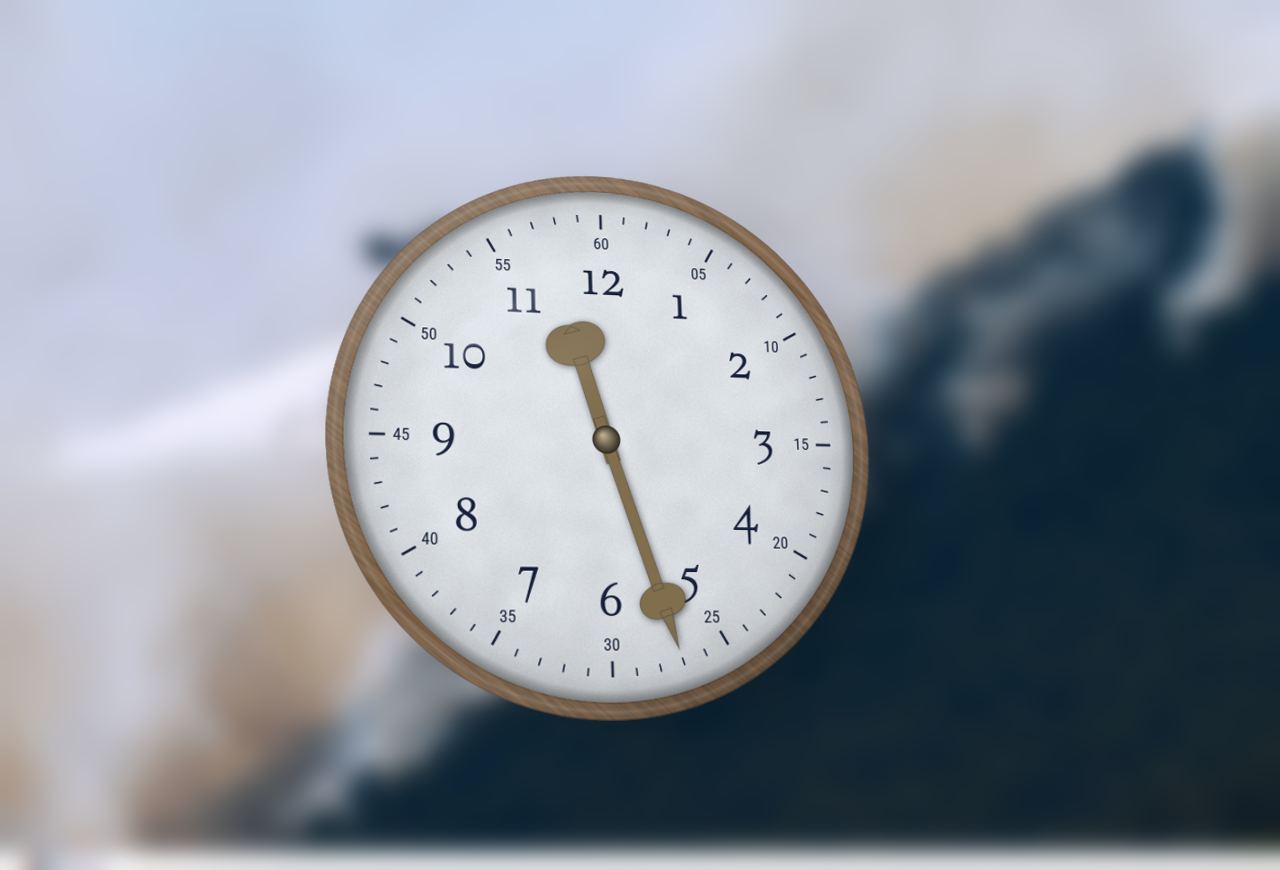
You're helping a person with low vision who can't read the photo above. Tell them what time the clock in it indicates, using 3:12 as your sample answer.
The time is 11:27
